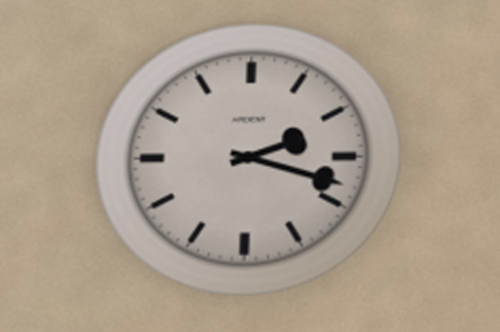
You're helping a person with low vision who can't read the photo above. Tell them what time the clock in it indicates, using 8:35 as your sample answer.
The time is 2:18
